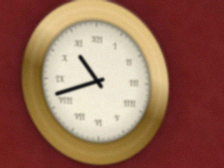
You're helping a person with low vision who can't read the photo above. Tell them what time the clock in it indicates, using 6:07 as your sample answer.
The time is 10:42
